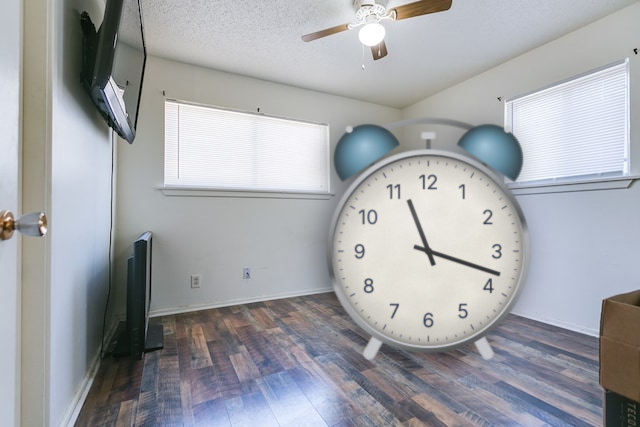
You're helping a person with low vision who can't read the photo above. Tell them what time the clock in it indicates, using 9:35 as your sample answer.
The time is 11:18
